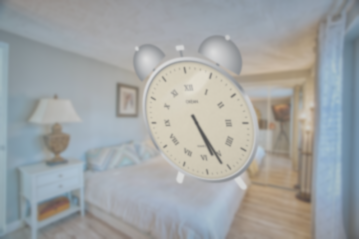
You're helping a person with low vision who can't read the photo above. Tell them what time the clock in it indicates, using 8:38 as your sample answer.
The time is 5:26
